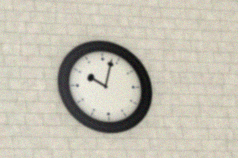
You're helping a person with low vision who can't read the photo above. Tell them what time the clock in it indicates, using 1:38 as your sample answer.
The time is 10:03
